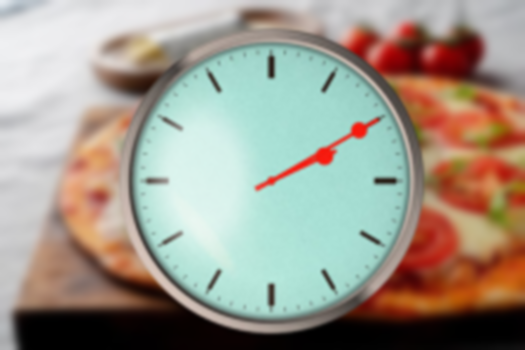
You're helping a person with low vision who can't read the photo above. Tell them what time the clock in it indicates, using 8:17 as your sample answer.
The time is 2:10
